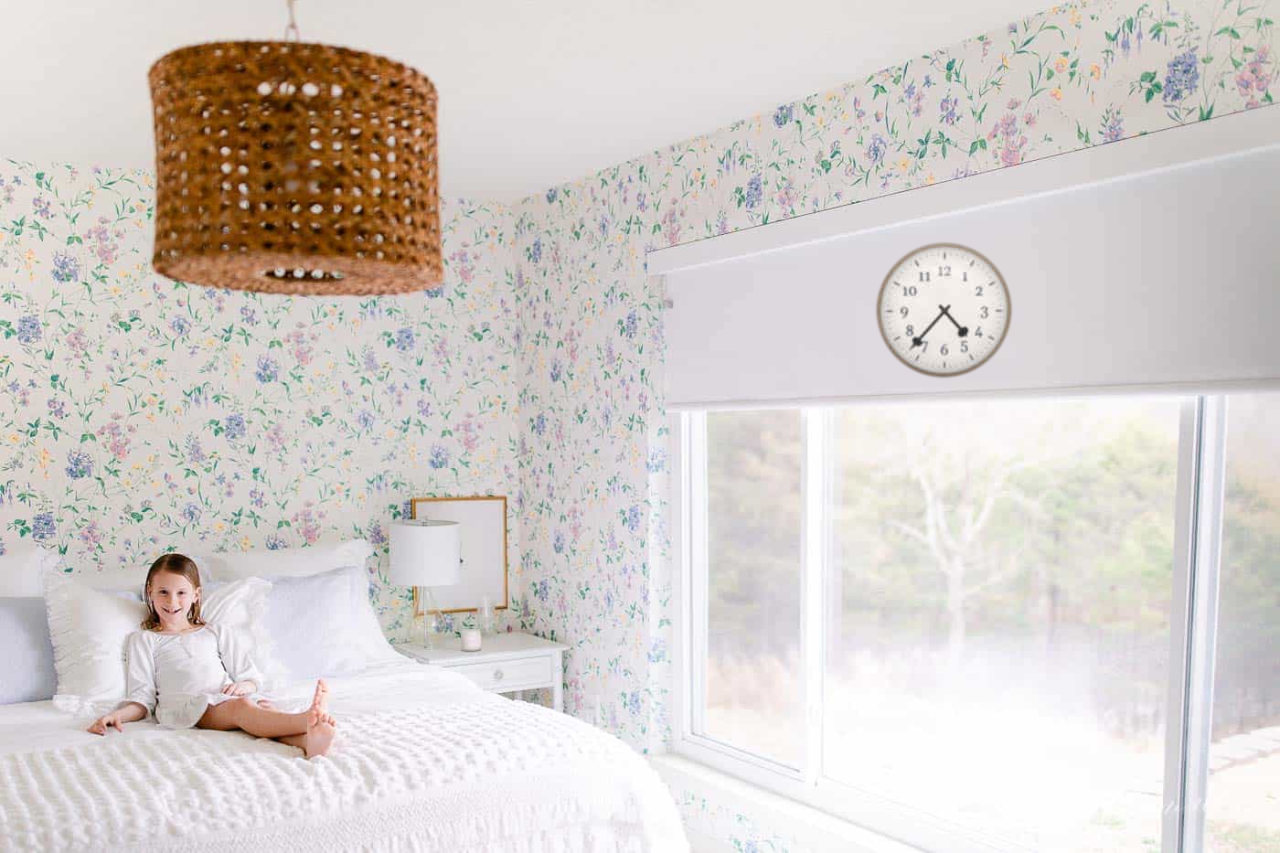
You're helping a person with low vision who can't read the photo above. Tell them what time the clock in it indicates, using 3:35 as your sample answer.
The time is 4:37
